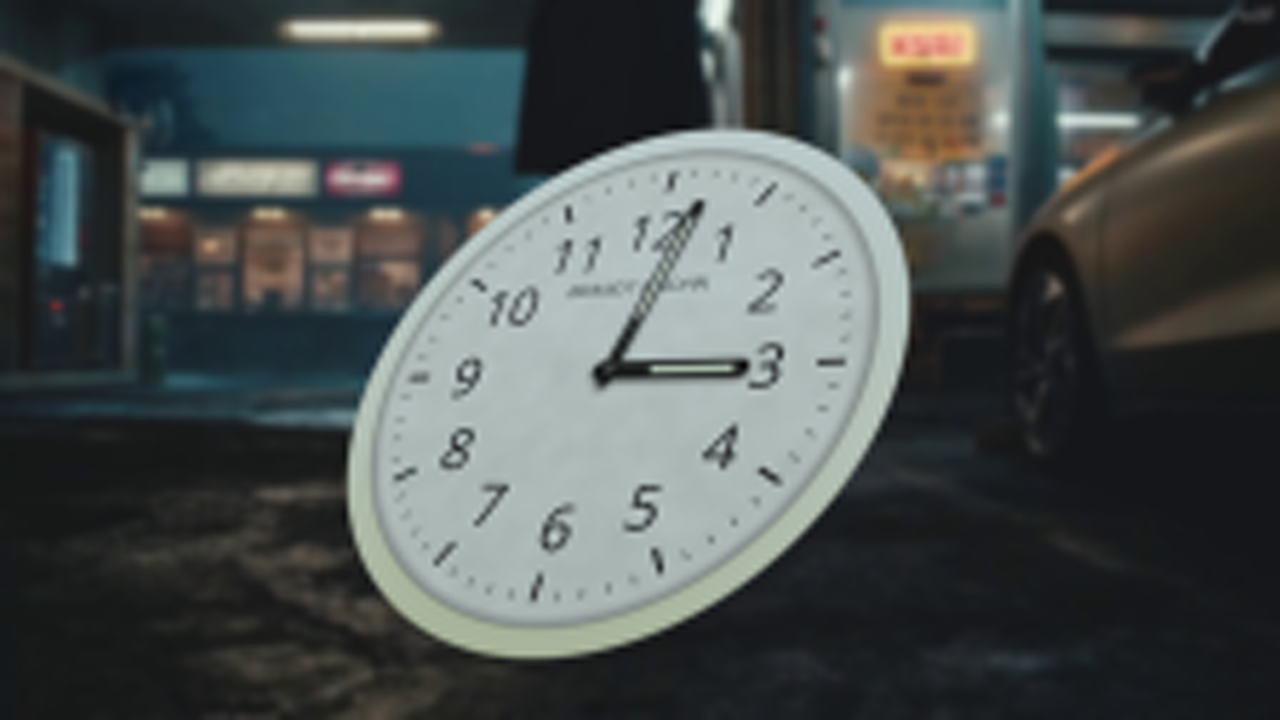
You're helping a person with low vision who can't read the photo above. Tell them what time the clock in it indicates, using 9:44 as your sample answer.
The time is 3:02
